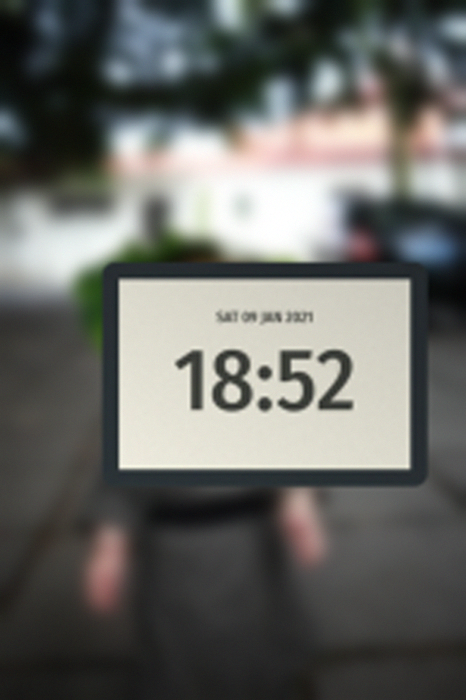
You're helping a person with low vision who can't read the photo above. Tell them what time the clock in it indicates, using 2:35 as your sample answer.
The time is 18:52
